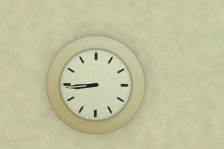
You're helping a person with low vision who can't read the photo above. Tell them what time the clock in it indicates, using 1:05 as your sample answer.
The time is 8:44
